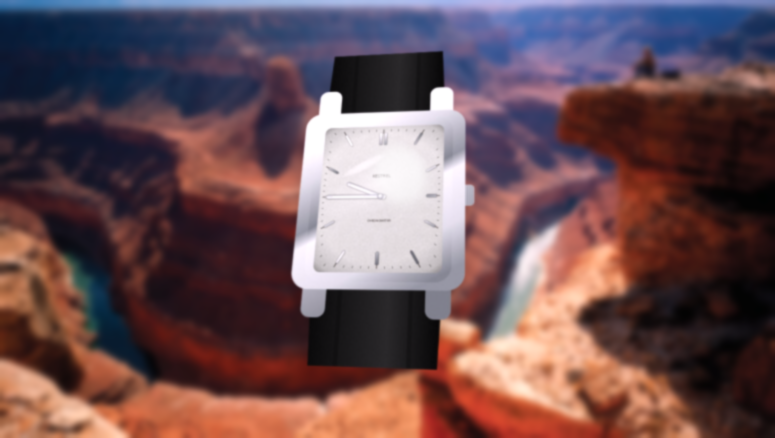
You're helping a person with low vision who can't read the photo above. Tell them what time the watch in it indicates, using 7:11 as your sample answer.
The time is 9:45
